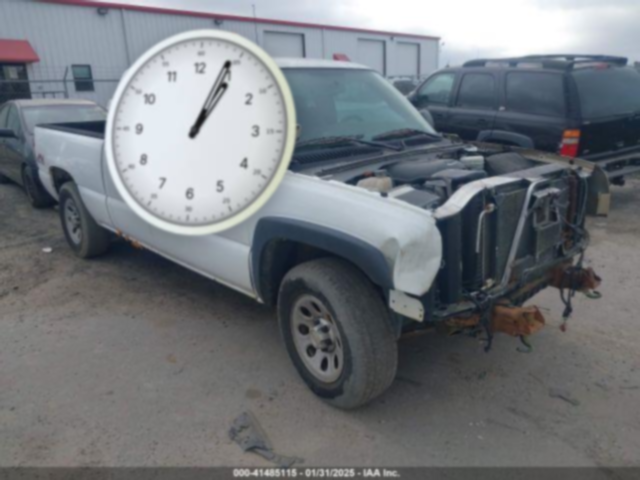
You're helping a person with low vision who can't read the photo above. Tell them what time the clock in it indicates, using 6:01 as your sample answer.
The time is 1:04
